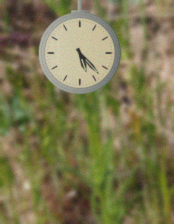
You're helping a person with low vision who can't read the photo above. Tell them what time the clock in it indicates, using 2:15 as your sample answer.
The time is 5:23
